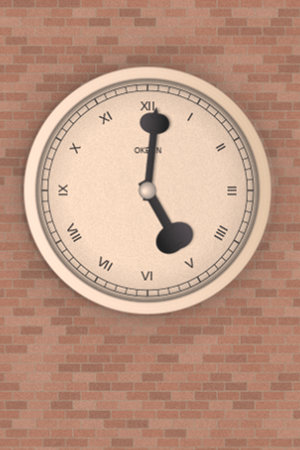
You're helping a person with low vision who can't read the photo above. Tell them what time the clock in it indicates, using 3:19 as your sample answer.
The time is 5:01
